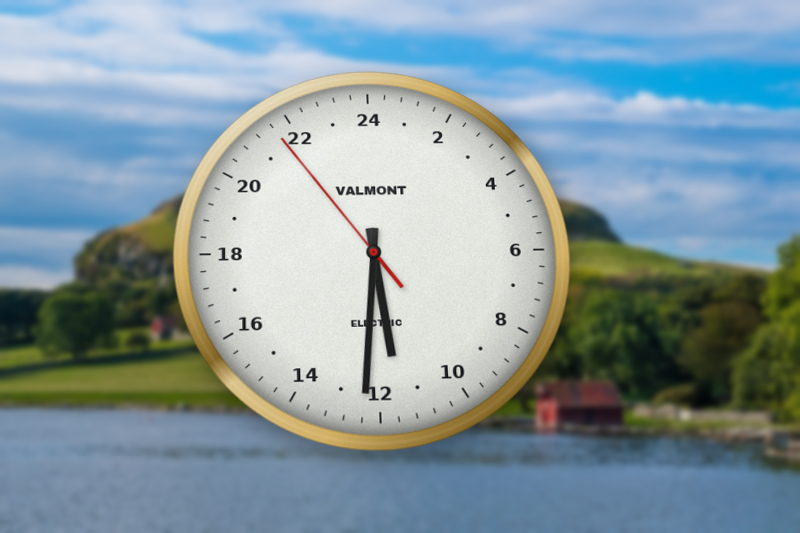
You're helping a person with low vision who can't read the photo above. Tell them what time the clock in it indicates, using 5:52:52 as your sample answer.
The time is 11:30:54
